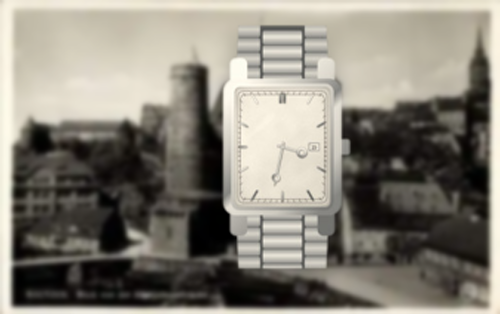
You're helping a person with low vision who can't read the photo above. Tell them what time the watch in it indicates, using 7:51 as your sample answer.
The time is 3:32
